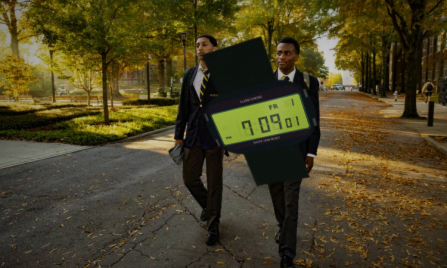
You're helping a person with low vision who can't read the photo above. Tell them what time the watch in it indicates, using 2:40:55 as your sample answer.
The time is 7:09:01
